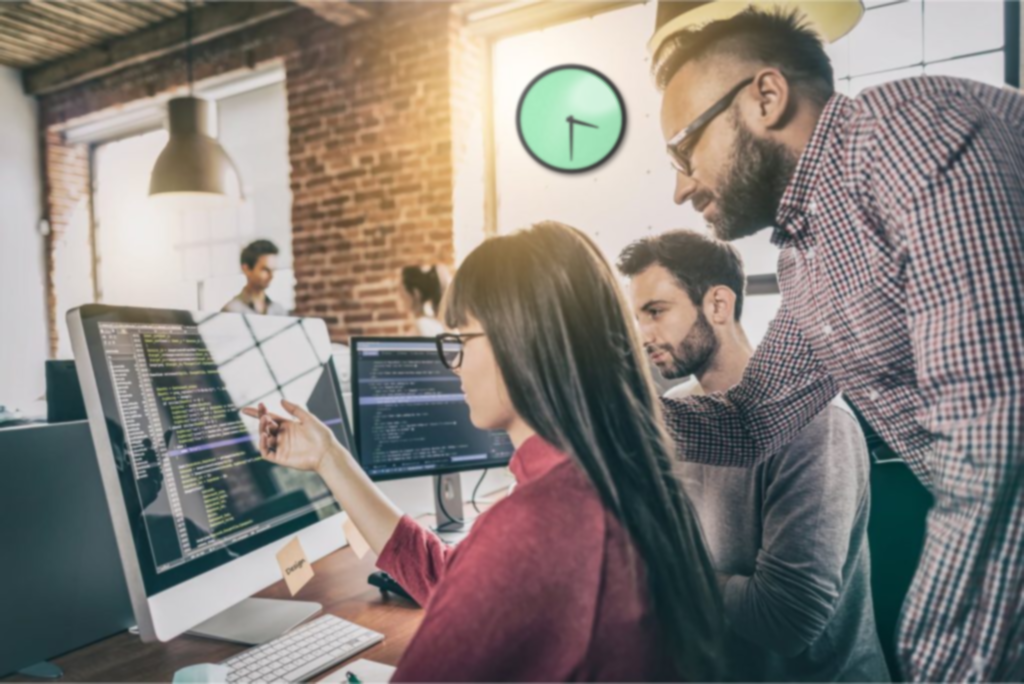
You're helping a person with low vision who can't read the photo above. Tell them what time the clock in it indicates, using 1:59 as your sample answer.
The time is 3:30
